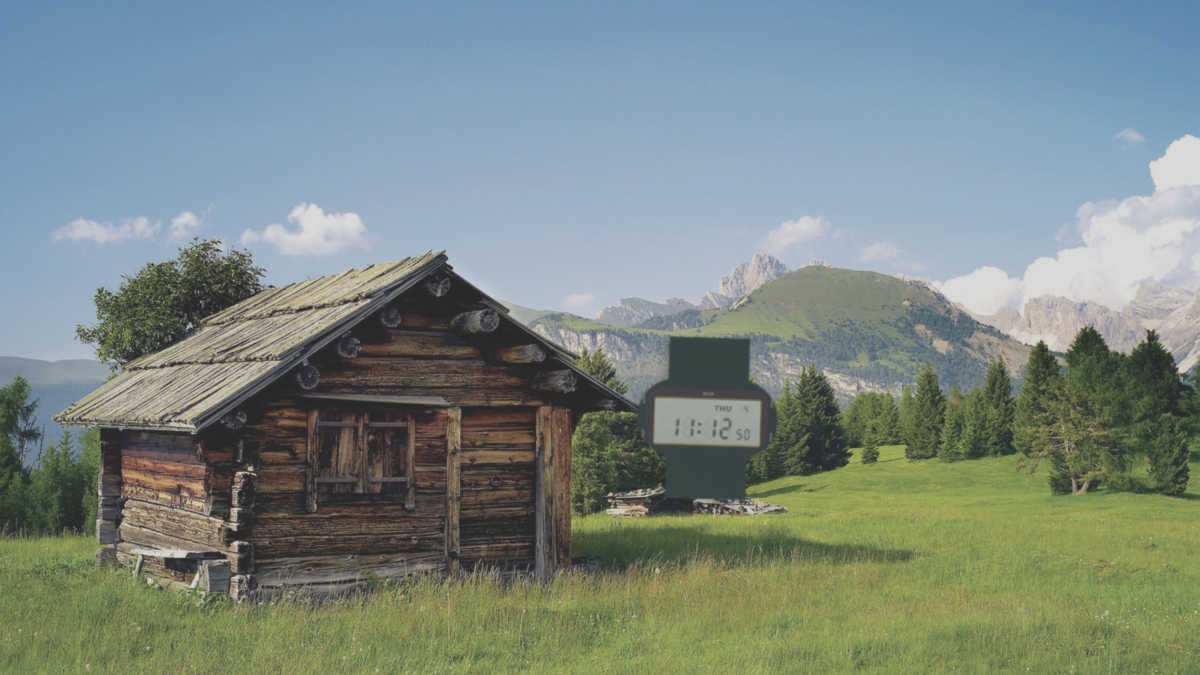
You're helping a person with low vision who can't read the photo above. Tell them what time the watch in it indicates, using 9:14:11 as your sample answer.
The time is 11:12:50
